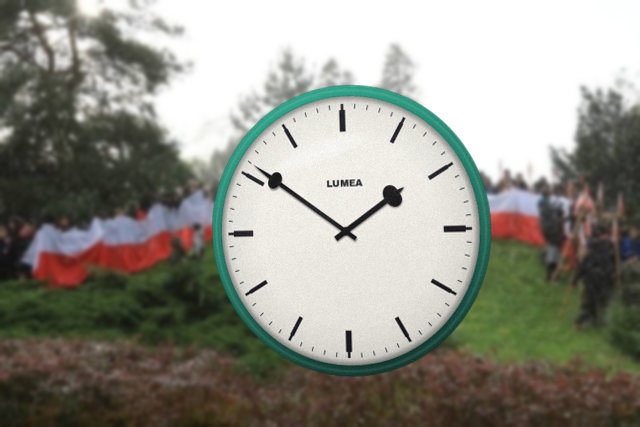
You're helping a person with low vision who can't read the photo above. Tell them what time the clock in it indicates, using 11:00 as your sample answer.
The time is 1:51
